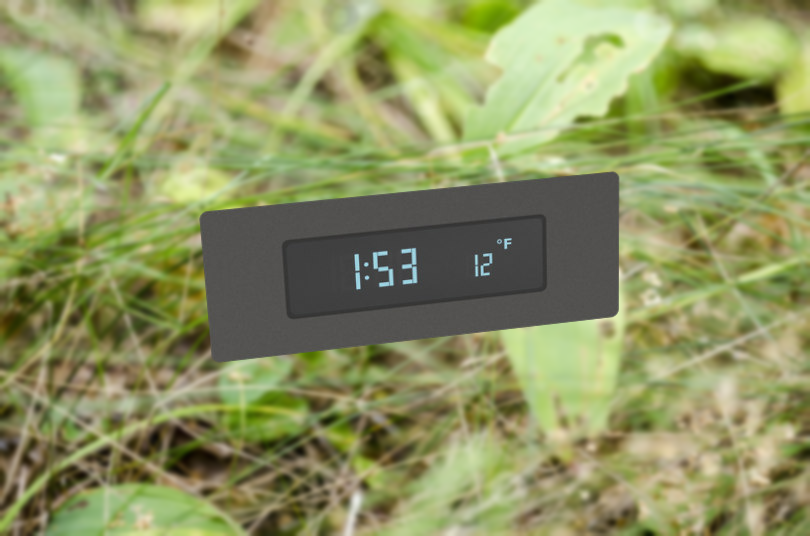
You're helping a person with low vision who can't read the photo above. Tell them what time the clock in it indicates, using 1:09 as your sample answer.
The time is 1:53
